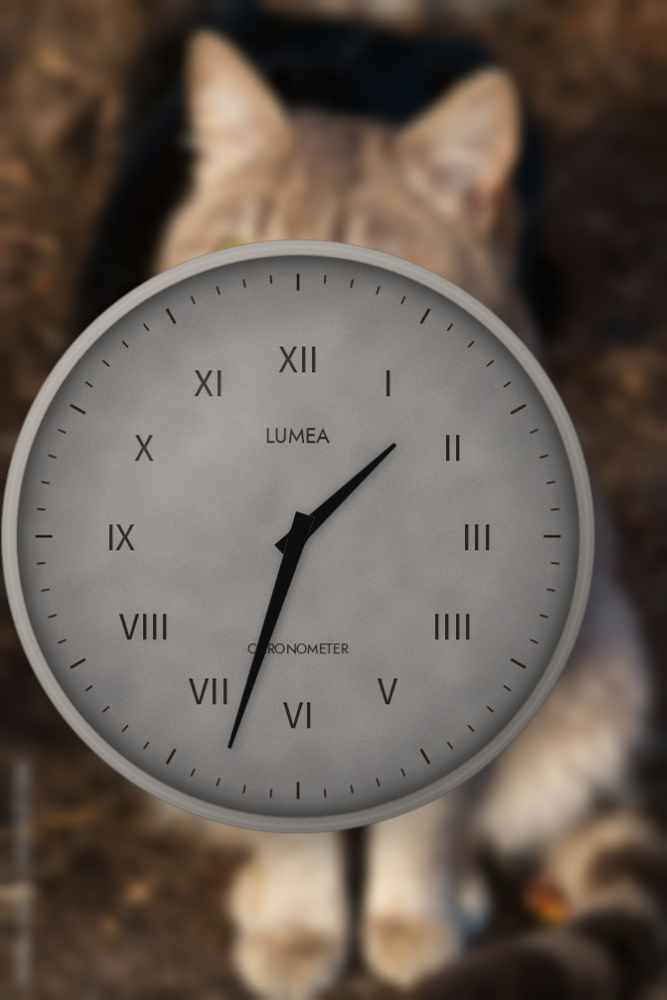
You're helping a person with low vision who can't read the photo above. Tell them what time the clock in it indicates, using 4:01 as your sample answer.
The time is 1:33
